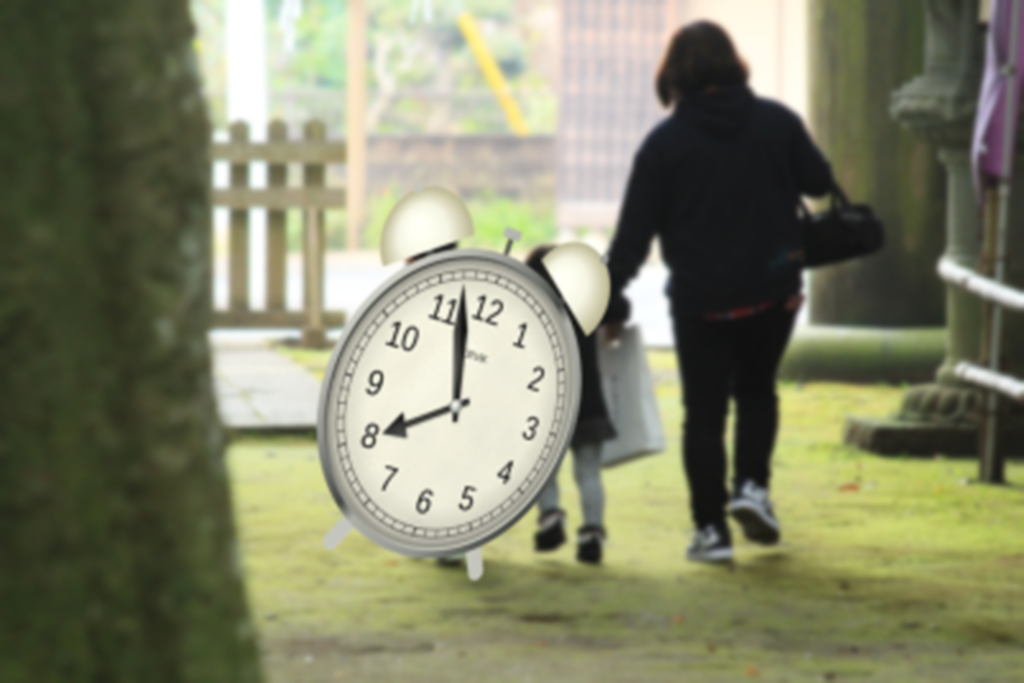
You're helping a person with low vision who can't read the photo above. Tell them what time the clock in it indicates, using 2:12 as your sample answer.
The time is 7:57
